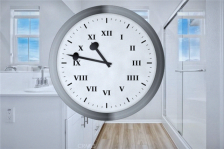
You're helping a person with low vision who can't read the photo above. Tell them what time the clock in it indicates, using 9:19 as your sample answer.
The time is 10:47
